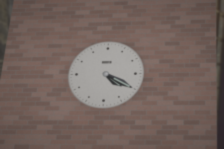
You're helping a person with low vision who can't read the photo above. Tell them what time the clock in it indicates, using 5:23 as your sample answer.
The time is 4:20
